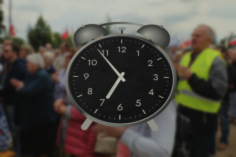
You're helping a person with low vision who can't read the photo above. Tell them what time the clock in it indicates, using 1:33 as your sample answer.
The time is 6:54
